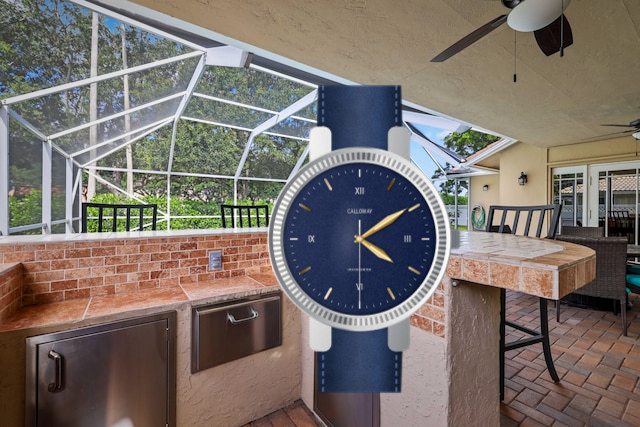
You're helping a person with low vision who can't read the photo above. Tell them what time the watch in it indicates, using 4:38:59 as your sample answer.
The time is 4:09:30
